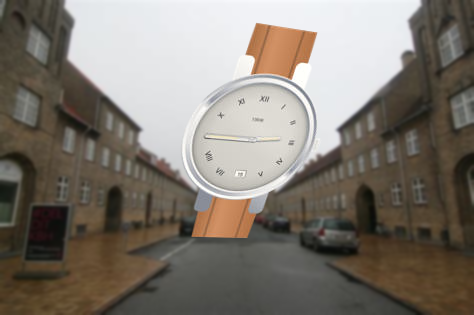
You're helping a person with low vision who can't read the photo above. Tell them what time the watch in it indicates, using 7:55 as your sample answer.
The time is 2:45
